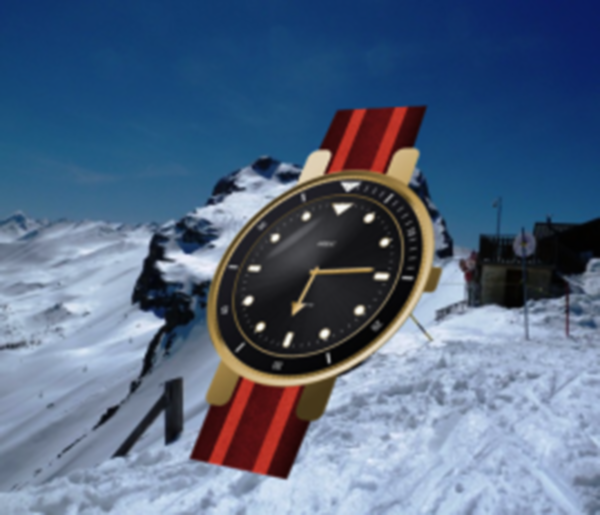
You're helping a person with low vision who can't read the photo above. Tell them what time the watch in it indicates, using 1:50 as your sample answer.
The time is 6:14
